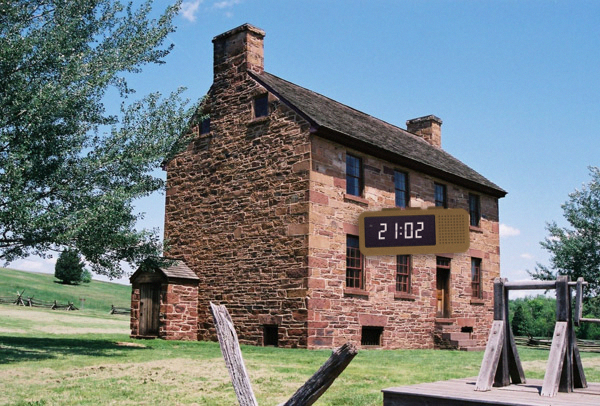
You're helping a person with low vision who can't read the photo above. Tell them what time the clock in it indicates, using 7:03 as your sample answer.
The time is 21:02
